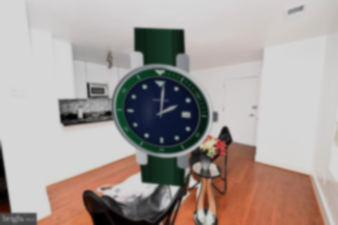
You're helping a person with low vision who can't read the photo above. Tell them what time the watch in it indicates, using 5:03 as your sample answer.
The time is 2:01
